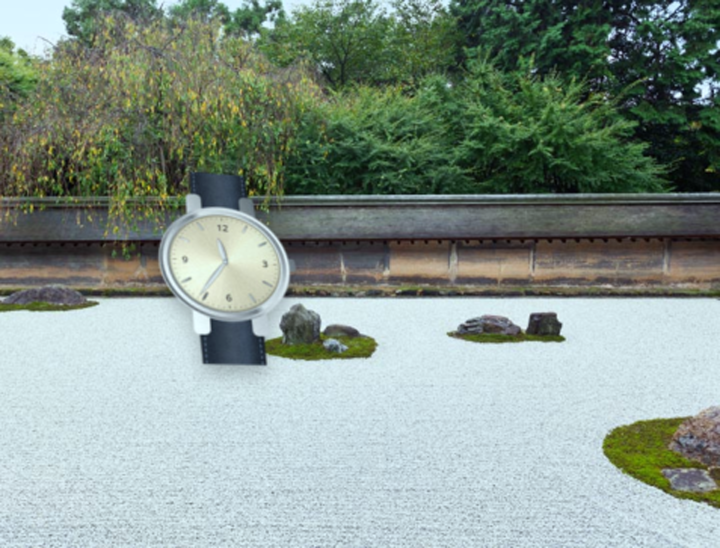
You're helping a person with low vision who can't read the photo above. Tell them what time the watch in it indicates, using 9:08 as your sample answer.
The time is 11:36
